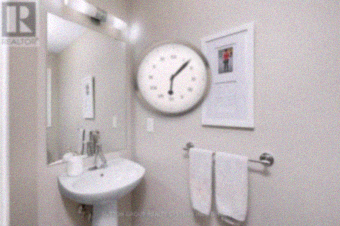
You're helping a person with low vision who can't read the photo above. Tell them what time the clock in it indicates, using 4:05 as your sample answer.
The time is 6:07
